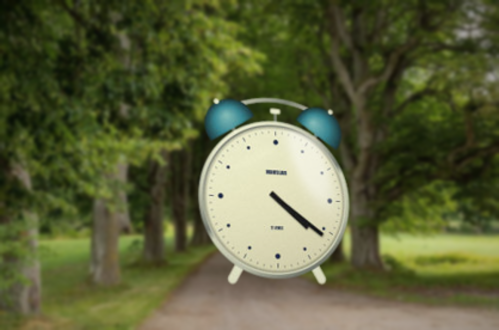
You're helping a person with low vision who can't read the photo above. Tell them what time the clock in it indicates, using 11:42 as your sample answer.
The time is 4:21
